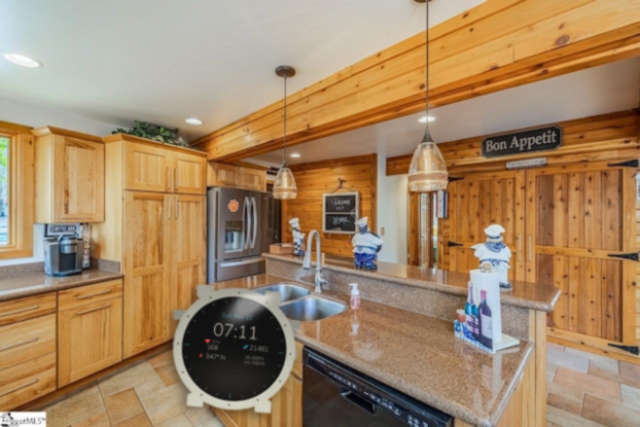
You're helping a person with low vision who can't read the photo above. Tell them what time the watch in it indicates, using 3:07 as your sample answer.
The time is 7:11
